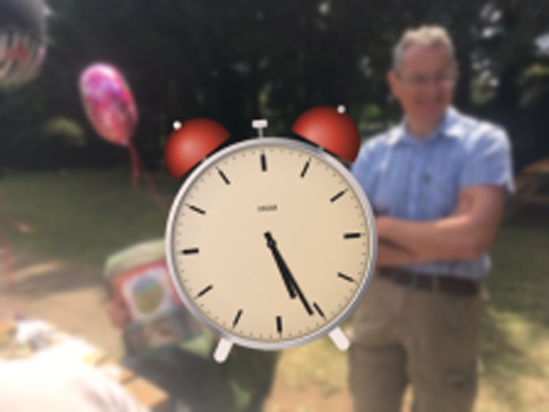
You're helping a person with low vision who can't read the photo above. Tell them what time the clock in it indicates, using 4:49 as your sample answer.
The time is 5:26
